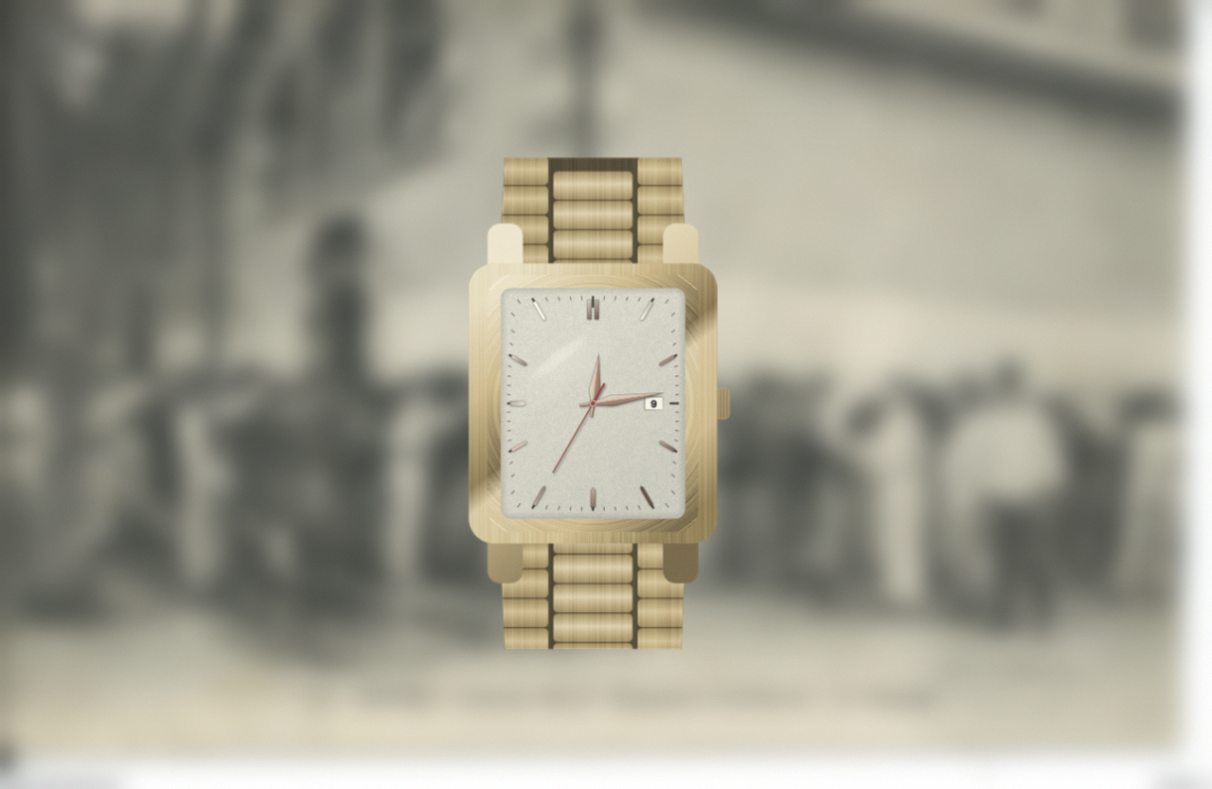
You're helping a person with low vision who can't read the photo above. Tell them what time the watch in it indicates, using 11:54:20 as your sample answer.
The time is 12:13:35
